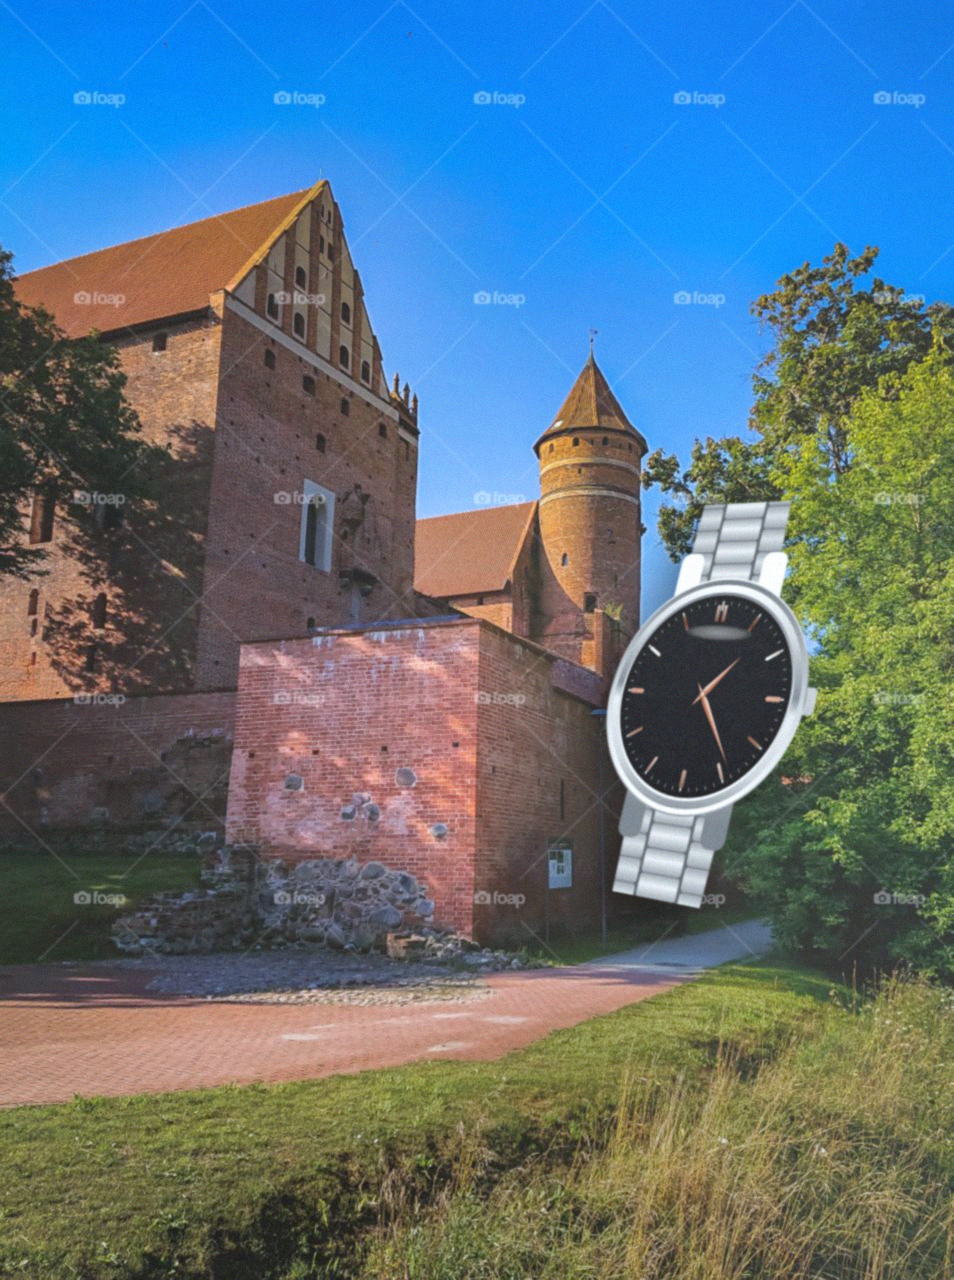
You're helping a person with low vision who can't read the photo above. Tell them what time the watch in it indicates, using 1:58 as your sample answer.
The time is 1:24
